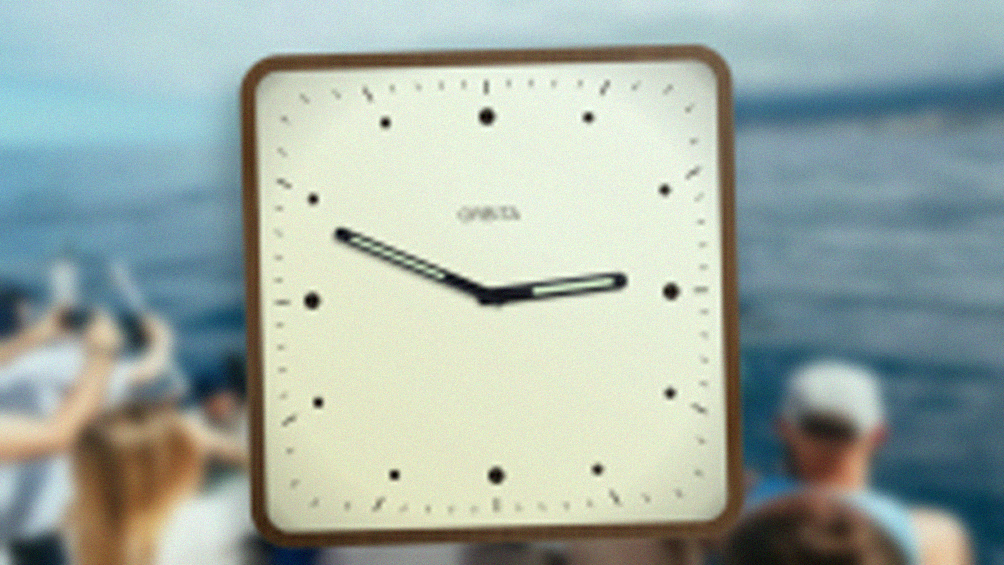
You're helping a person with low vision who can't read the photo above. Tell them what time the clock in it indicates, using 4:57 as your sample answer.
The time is 2:49
